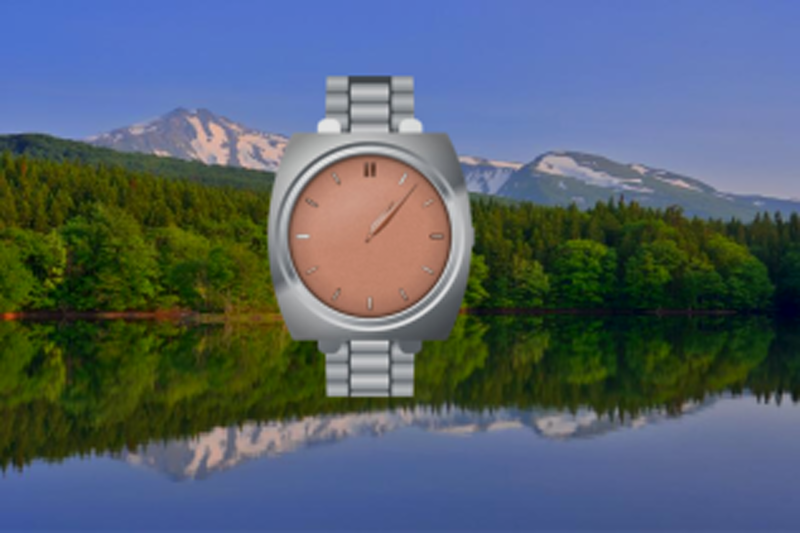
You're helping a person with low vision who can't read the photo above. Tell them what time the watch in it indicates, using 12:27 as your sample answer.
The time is 1:07
